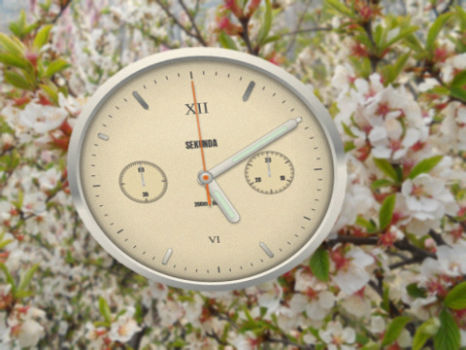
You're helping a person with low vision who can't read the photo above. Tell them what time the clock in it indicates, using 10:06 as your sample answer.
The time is 5:10
